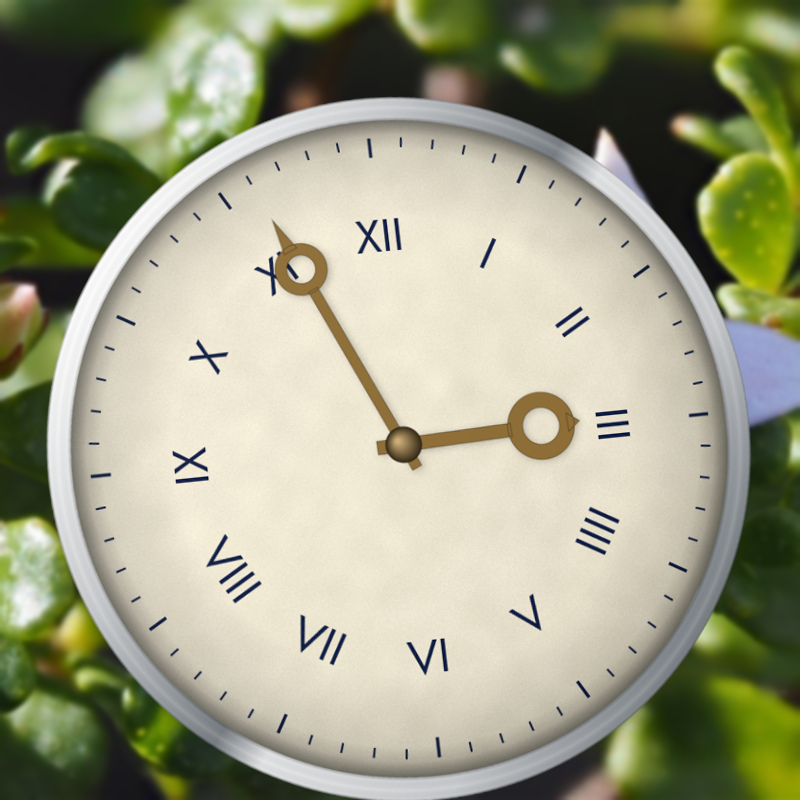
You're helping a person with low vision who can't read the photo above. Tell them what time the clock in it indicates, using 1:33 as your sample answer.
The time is 2:56
